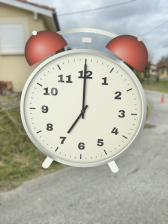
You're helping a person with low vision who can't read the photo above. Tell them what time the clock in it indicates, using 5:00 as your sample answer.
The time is 7:00
